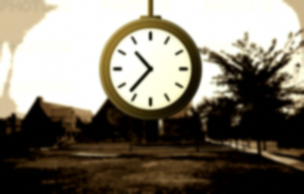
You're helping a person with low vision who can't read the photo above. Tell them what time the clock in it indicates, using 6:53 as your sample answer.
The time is 10:37
